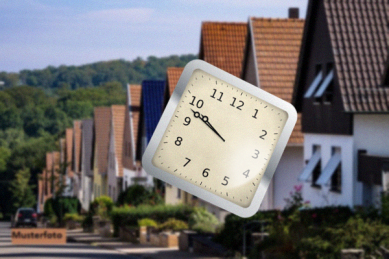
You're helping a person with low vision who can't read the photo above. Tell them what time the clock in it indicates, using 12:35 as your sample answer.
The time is 9:48
